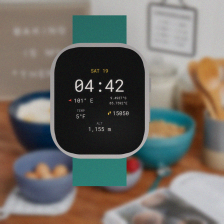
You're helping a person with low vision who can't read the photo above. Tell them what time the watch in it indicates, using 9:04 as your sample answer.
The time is 4:42
